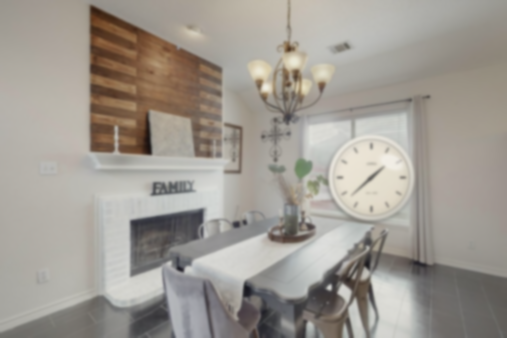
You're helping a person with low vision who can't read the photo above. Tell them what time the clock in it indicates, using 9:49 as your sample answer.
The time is 1:38
